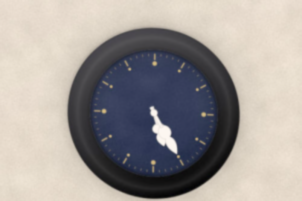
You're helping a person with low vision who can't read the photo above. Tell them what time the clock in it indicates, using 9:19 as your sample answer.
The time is 5:25
